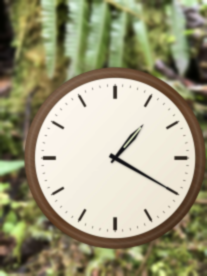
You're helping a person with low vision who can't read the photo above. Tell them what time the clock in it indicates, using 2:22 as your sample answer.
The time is 1:20
